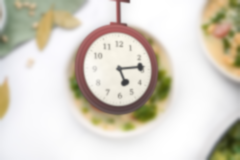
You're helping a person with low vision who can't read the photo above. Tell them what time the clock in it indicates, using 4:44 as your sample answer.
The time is 5:14
